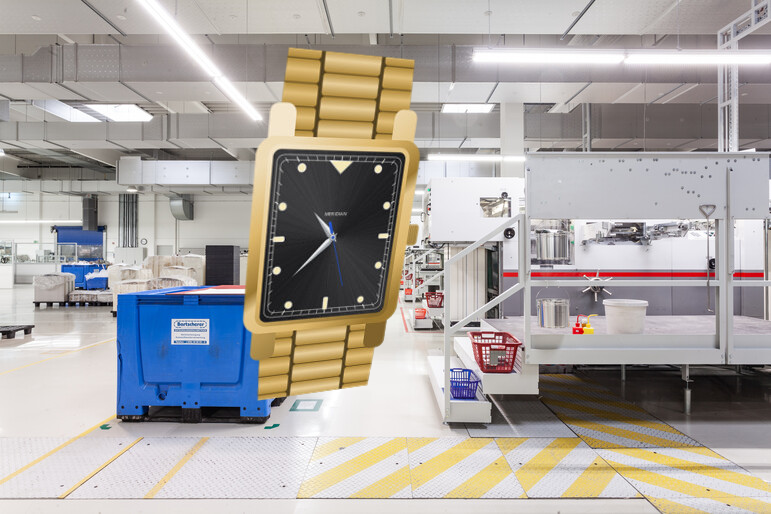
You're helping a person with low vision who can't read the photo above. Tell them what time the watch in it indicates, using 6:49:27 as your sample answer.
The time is 10:37:27
